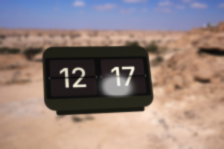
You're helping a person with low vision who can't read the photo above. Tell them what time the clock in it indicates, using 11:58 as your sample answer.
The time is 12:17
